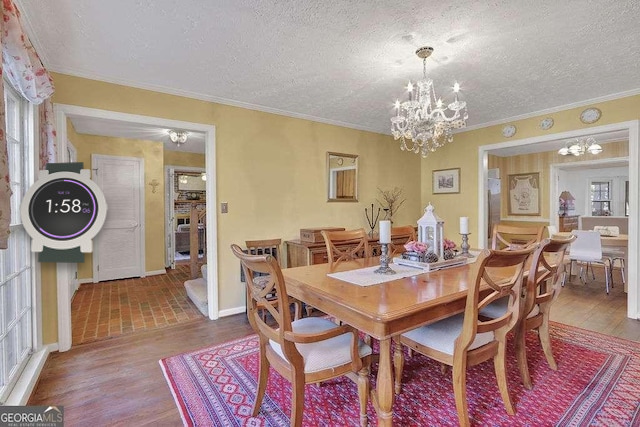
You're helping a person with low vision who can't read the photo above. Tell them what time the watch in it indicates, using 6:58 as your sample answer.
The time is 1:58
